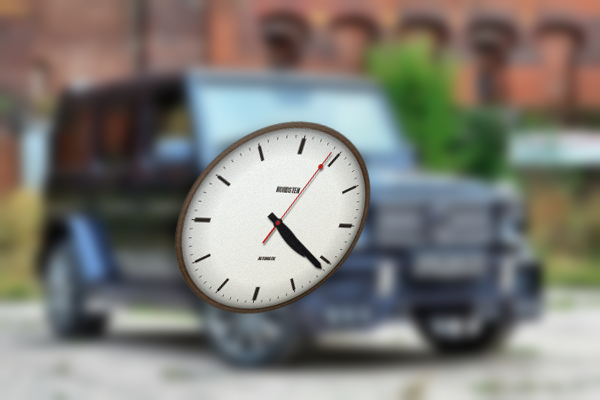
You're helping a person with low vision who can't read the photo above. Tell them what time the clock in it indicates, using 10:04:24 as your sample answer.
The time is 4:21:04
